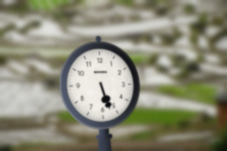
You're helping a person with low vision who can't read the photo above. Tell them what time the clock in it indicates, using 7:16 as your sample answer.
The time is 5:27
